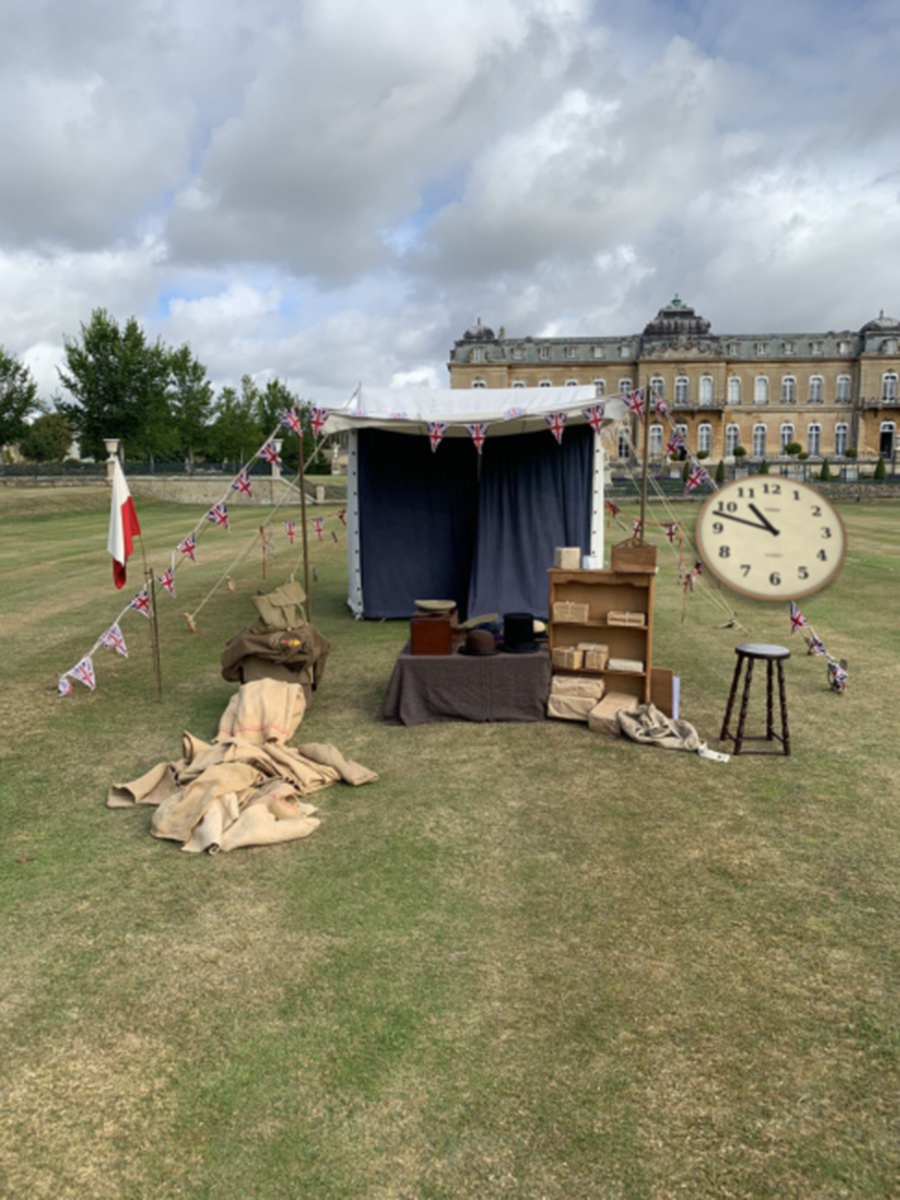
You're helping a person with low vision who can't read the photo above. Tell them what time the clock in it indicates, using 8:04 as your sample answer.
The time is 10:48
